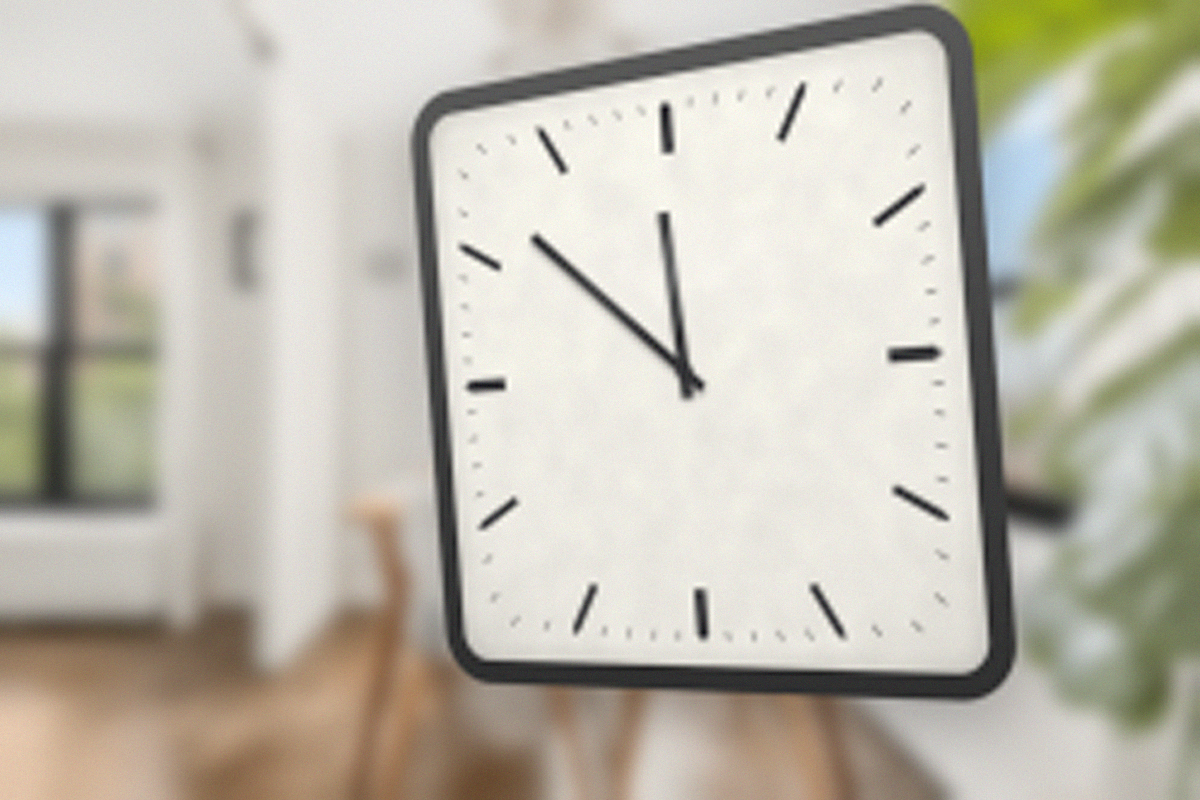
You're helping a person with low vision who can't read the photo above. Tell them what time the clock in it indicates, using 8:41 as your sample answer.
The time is 11:52
